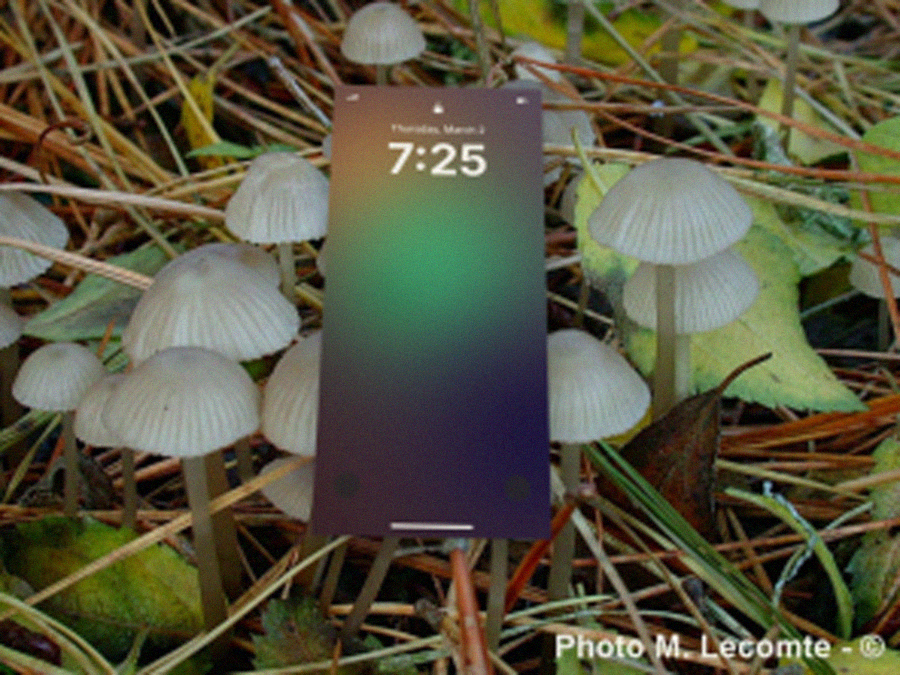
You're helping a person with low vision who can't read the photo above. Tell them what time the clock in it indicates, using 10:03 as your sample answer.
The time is 7:25
